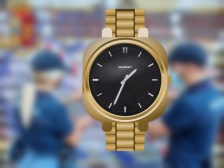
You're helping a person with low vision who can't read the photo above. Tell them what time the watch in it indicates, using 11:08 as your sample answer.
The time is 1:34
